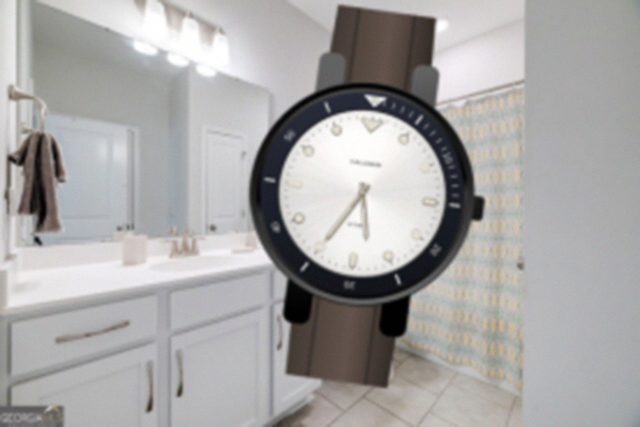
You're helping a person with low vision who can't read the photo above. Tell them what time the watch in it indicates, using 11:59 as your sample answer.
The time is 5:35
